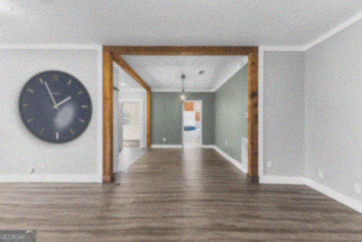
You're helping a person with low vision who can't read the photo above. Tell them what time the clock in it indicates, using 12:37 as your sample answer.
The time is 1:56
